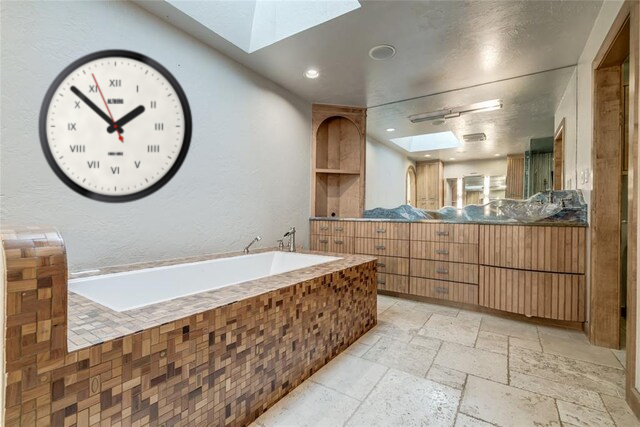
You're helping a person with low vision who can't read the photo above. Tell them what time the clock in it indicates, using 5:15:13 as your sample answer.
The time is 1:51:56
